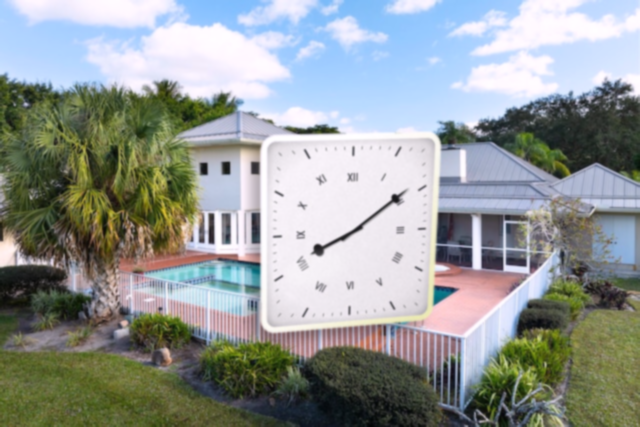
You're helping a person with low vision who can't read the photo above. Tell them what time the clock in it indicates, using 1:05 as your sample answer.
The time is 8:09
